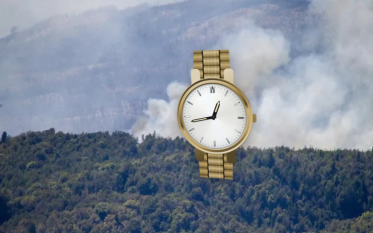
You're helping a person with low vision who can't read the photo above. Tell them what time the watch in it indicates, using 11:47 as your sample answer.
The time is 12:43
